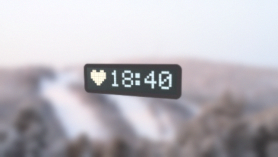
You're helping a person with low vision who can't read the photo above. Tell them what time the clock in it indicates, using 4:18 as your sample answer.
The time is 18:40
